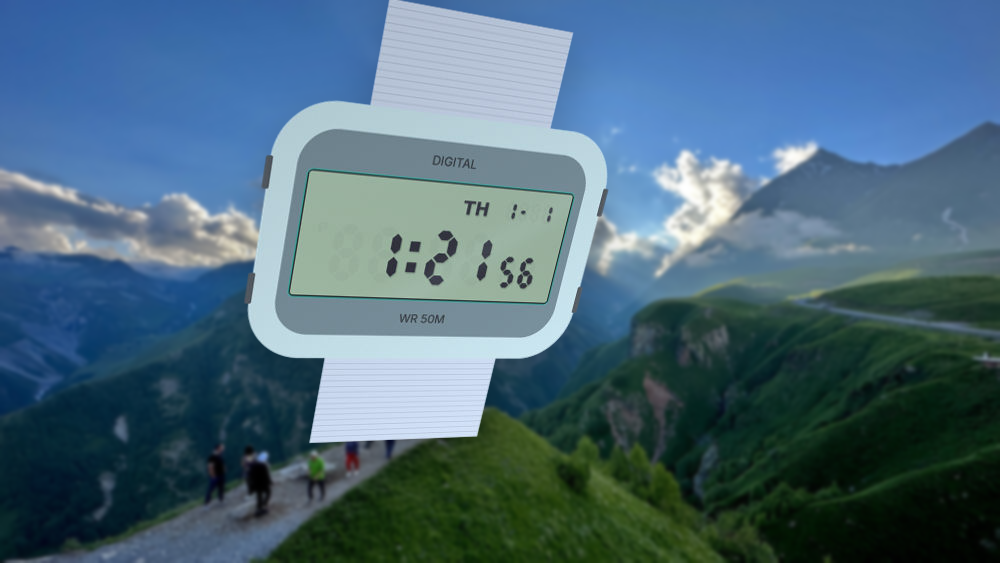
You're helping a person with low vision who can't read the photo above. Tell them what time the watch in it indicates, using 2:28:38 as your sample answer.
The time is 1:21:56
